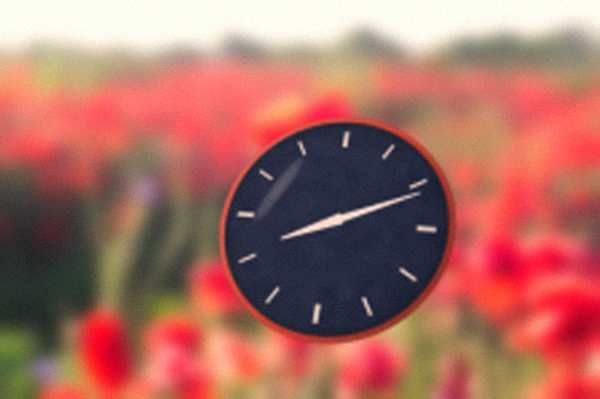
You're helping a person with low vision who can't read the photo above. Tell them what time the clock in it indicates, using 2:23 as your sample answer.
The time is 8:11
